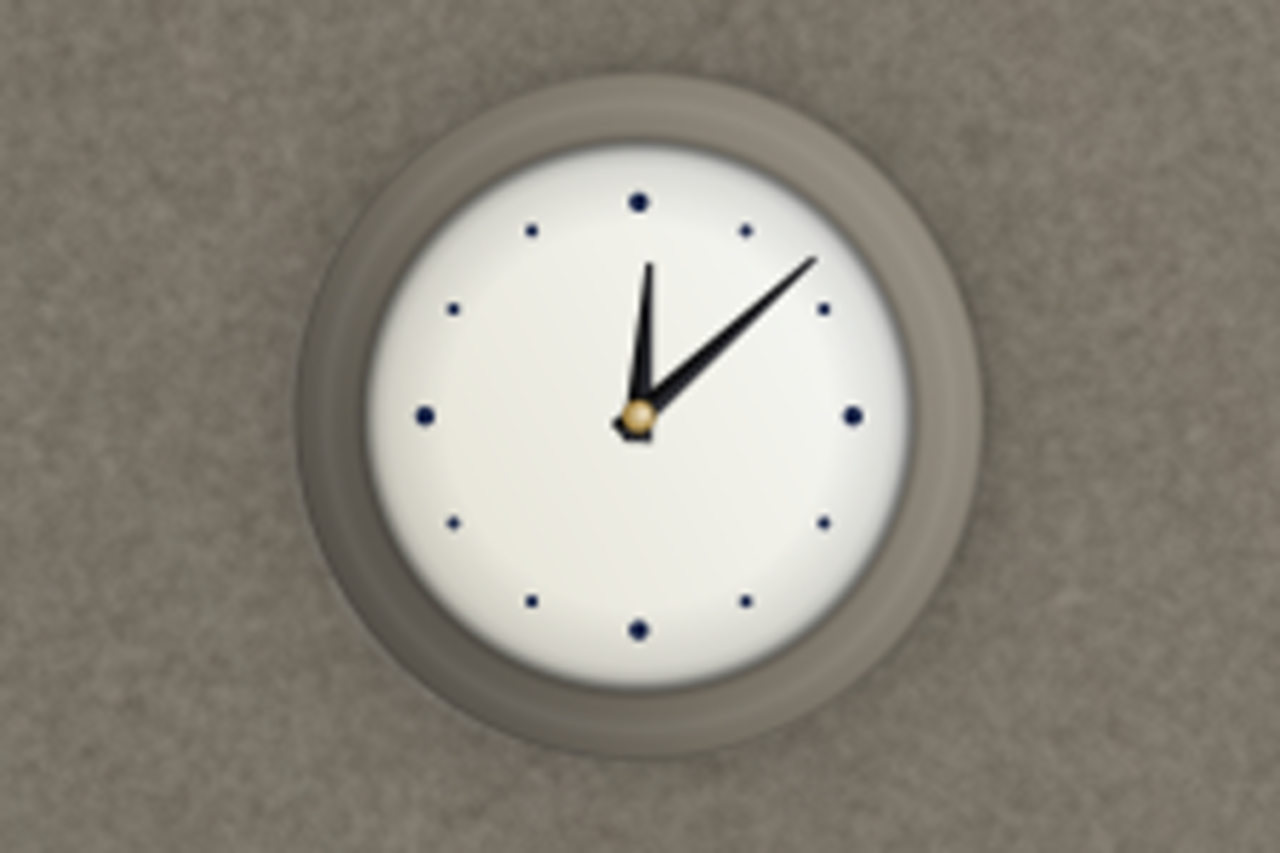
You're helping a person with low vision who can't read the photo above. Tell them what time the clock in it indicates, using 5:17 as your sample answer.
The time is 12:08
